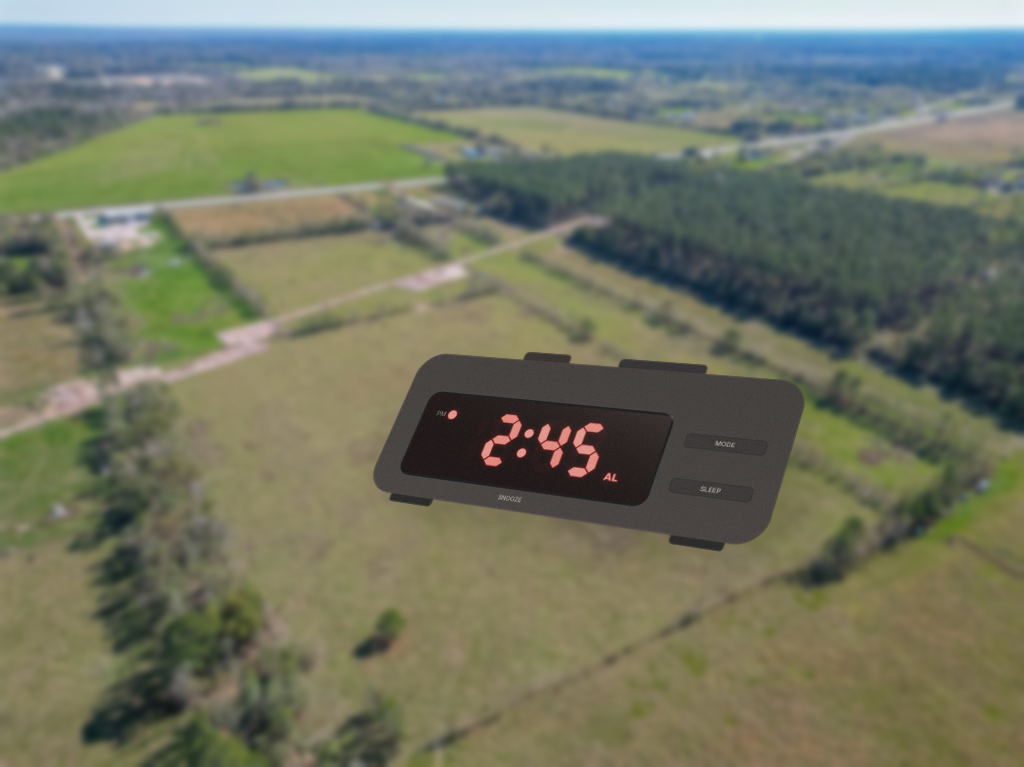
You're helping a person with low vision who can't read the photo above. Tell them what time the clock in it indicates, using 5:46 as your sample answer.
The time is 2:45
